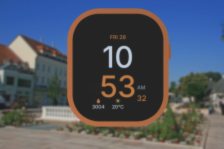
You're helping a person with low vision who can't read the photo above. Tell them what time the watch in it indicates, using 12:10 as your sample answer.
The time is 10:53
